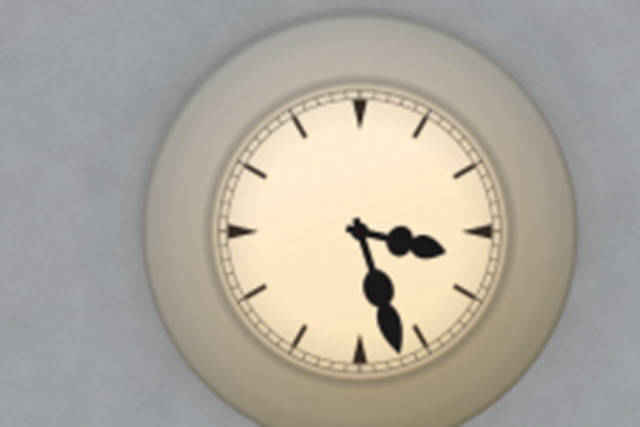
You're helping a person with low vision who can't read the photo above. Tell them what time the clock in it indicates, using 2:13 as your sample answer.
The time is 3:27
